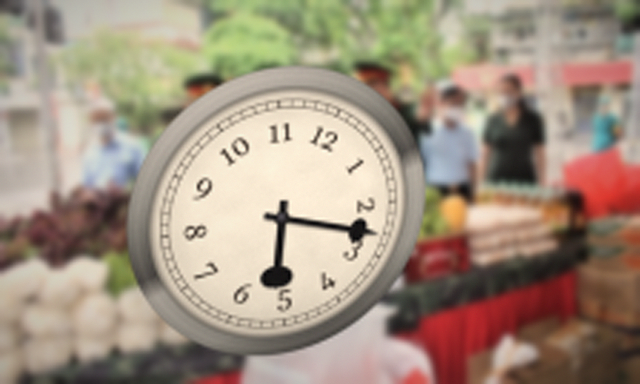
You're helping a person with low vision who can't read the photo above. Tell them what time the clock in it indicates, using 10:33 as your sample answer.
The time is 5:13
